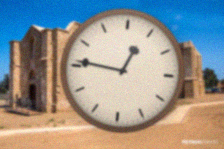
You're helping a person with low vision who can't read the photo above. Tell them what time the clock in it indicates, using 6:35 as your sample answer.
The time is 12:46
